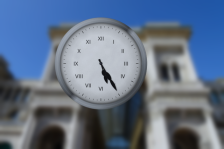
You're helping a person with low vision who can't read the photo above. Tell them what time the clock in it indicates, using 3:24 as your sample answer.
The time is 5:25
